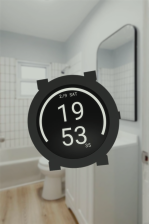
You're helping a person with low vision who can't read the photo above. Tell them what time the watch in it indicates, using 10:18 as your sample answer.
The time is 19:53
